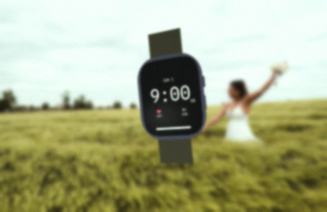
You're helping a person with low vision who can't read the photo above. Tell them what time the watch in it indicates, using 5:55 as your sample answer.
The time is 9:00
